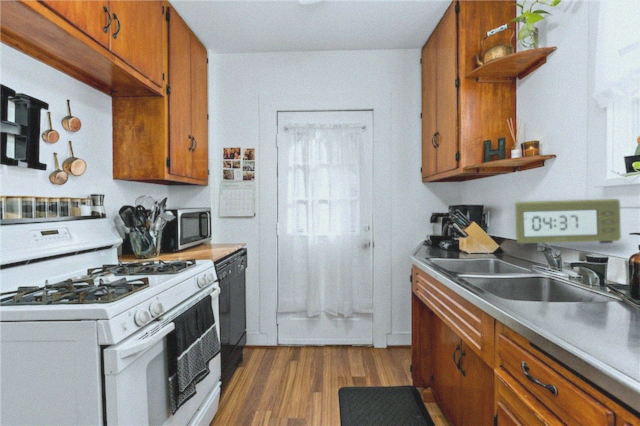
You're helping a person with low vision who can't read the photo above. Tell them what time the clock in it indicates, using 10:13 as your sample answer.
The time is 4:37
